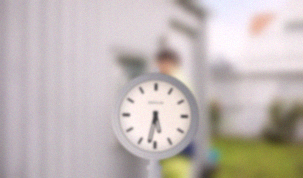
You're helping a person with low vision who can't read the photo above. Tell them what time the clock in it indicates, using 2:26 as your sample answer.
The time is 5:32
